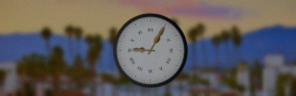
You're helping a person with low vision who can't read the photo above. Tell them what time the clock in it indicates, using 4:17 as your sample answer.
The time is 9:05
